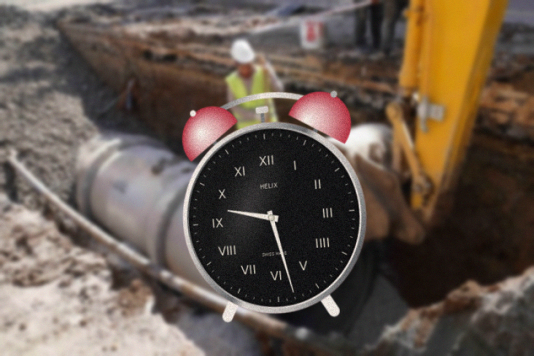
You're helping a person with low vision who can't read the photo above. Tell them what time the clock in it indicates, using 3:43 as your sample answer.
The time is 9:28
